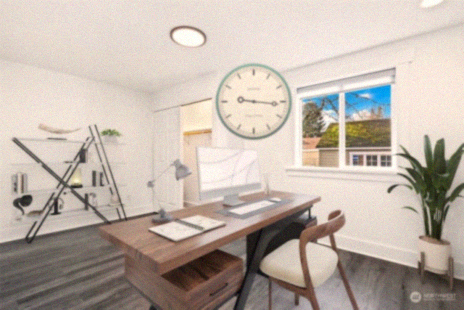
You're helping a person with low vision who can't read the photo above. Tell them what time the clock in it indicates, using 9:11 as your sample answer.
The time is 9:16
